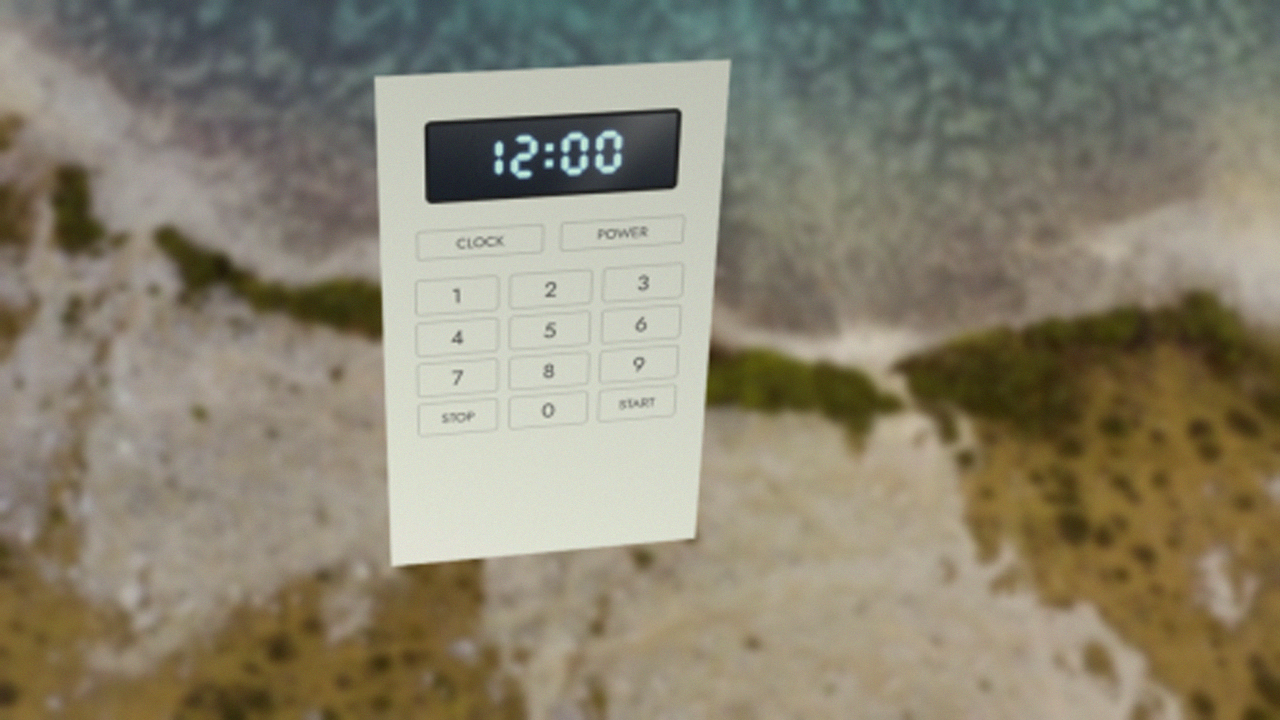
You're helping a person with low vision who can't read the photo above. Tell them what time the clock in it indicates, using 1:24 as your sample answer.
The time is 12:00
